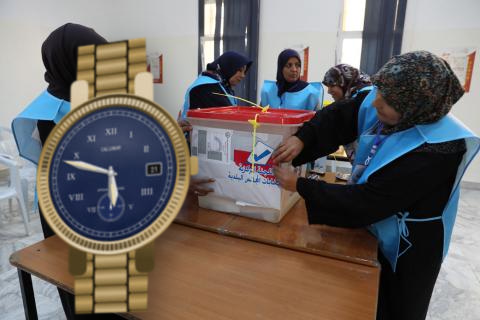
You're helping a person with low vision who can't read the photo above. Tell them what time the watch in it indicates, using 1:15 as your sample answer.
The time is 5:48
